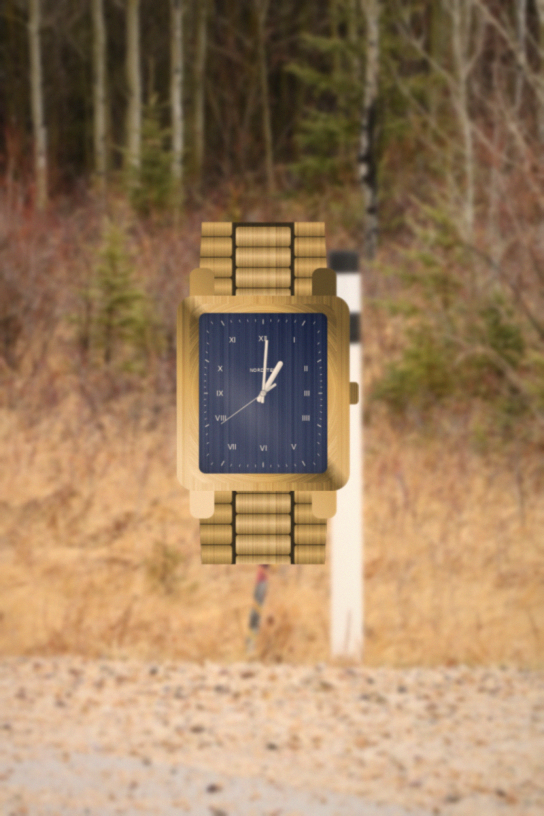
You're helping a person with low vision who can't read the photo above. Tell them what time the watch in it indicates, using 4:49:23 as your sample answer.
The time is 1:00:39
